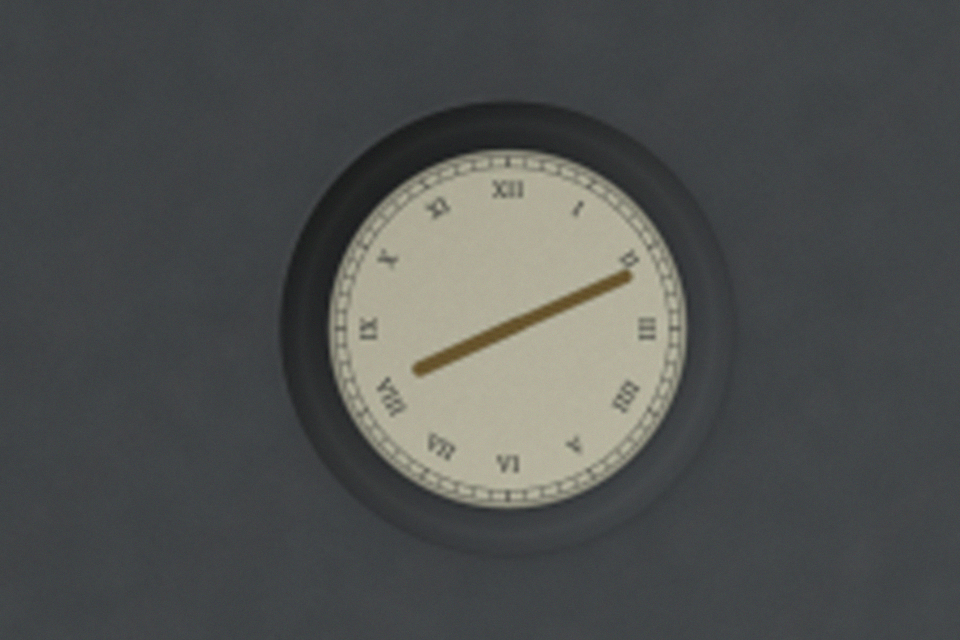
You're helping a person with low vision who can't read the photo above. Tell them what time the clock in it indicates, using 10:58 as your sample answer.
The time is 8:11
